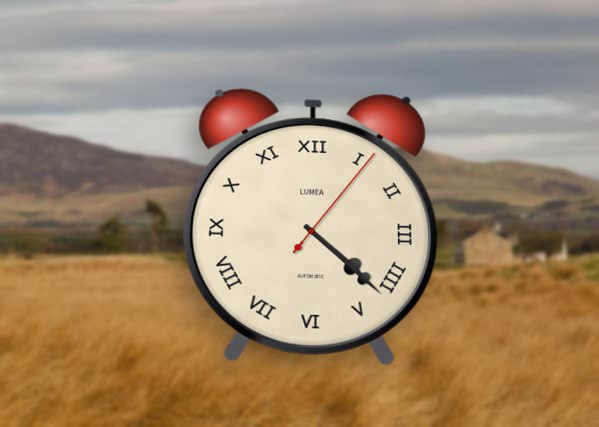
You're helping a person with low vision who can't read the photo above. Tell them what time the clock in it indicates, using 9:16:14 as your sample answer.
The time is 4:22:06
